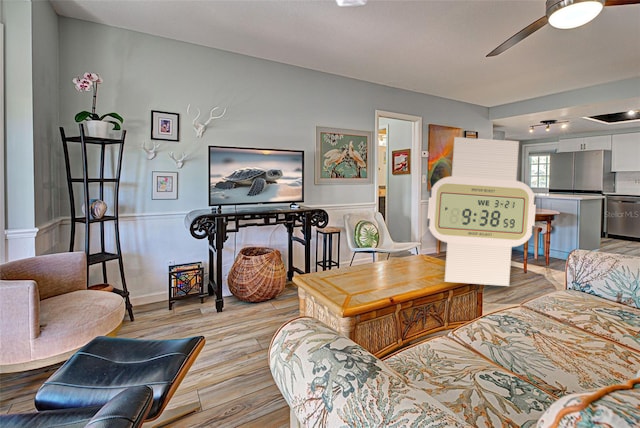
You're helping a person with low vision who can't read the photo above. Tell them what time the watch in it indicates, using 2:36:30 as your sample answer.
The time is 9:38:59
